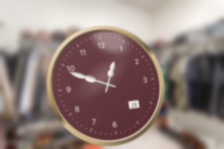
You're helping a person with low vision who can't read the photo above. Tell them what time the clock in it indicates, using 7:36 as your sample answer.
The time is 12:49
